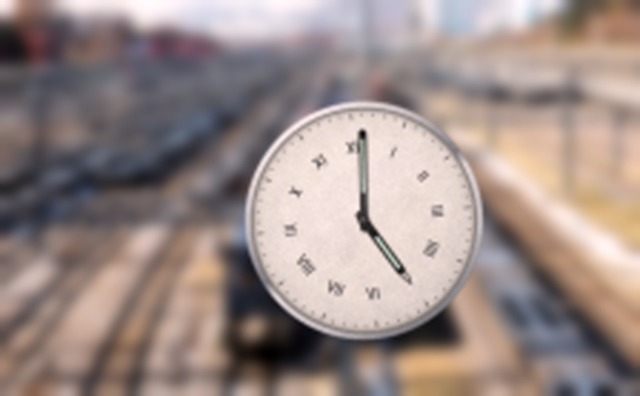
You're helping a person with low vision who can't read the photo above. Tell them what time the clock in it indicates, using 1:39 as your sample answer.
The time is 5:01
